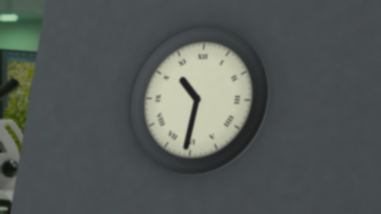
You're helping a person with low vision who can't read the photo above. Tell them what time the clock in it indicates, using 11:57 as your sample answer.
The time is 10:31
